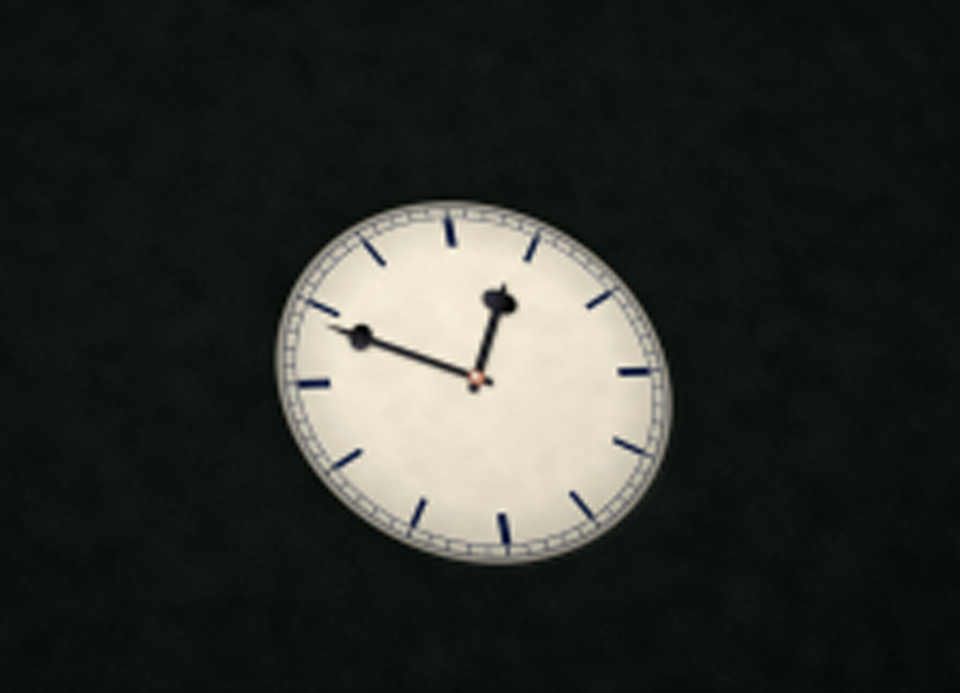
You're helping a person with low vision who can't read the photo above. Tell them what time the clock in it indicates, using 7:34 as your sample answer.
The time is 12:49
